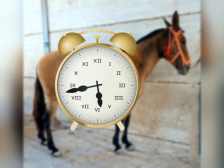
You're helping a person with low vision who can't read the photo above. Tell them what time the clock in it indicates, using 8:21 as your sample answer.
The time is 5:43
